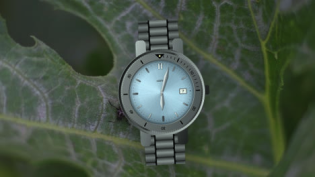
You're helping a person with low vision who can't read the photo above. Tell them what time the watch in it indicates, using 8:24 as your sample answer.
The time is 6:03
